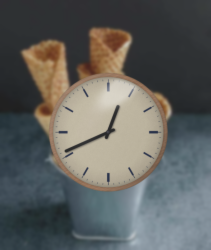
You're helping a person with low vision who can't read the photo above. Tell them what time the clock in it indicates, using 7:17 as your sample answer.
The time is 12:41
